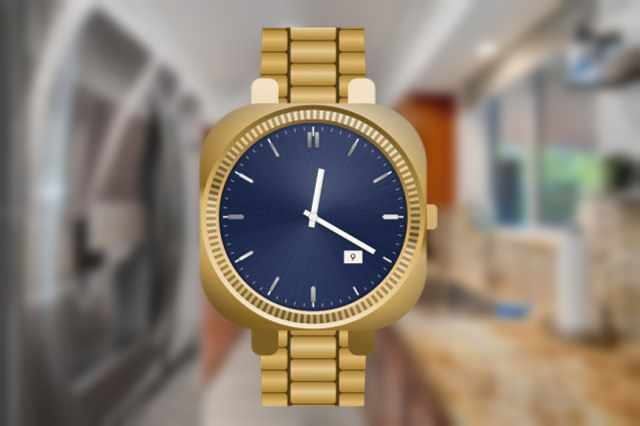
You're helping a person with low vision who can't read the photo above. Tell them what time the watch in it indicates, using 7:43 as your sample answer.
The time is 12:20
